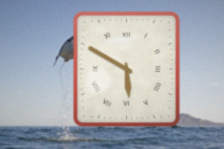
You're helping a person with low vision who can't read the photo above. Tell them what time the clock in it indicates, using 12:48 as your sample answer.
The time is 5:50
